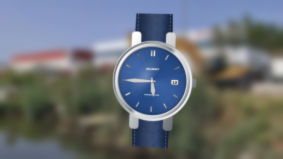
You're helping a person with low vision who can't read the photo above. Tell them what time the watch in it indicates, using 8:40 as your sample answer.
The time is 5:45
